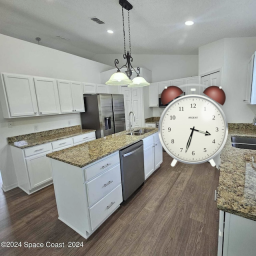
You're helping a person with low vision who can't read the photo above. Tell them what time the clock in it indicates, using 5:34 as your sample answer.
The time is 3:33
